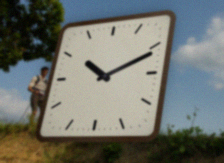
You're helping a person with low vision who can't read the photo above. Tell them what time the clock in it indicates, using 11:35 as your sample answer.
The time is 10:11
